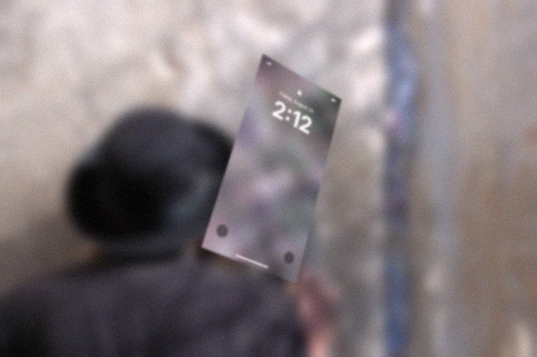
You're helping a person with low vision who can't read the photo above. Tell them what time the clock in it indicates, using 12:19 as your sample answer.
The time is 2:12
